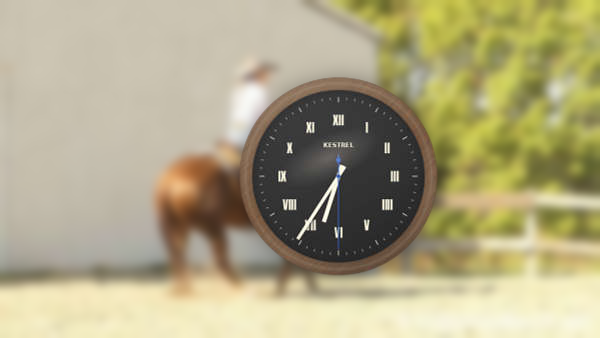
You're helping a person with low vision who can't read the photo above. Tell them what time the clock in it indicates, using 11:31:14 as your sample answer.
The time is 6:35:30
